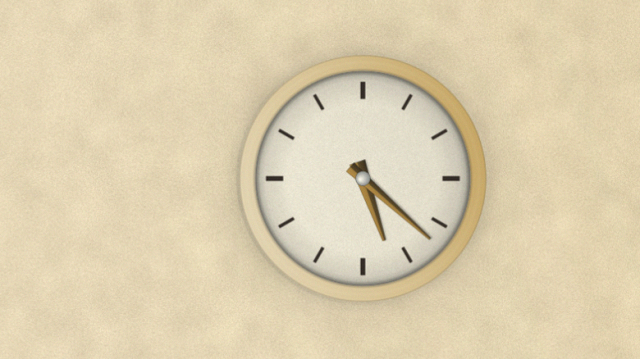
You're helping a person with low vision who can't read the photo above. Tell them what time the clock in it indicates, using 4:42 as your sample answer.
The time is 5:22
